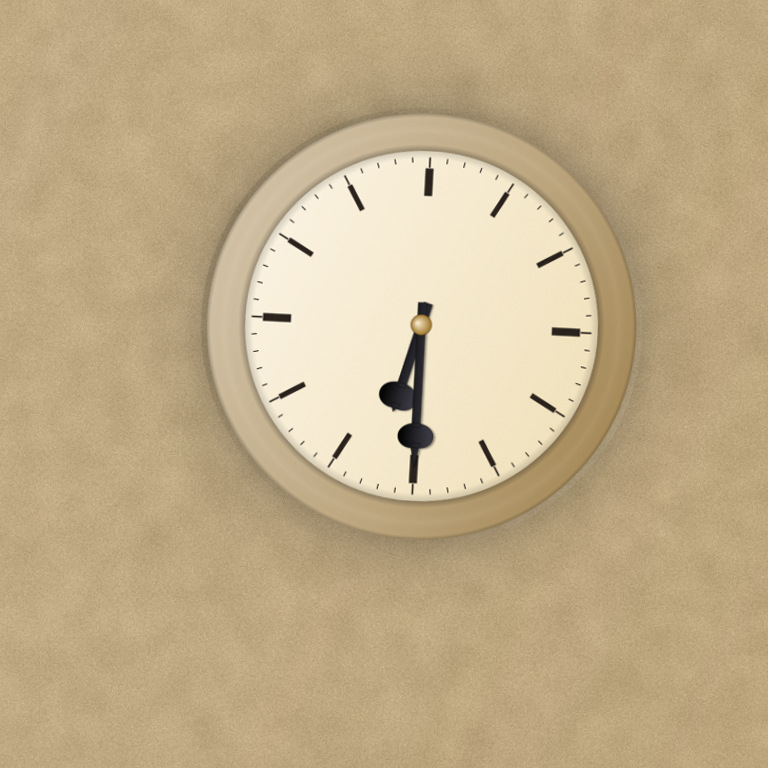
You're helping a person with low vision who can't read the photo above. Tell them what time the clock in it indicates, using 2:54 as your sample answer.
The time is 6:30
